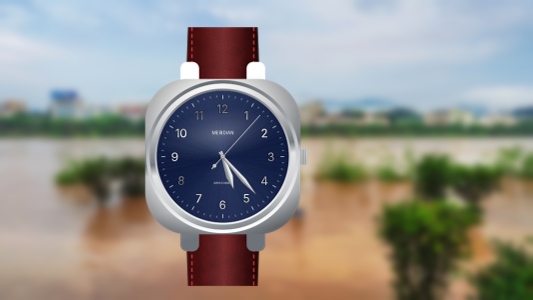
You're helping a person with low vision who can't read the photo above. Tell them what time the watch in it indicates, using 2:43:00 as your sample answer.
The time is 5:23:07
